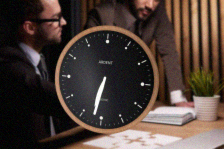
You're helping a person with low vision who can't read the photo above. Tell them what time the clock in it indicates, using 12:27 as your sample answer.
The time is 6:32
